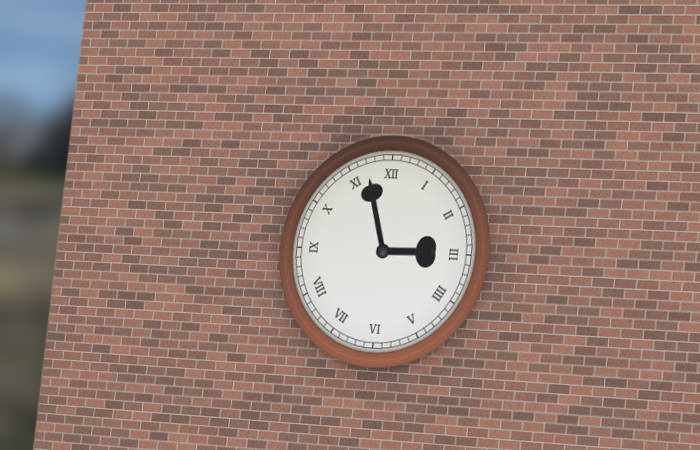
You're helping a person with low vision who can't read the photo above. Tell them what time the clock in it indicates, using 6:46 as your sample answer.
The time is 2:57
